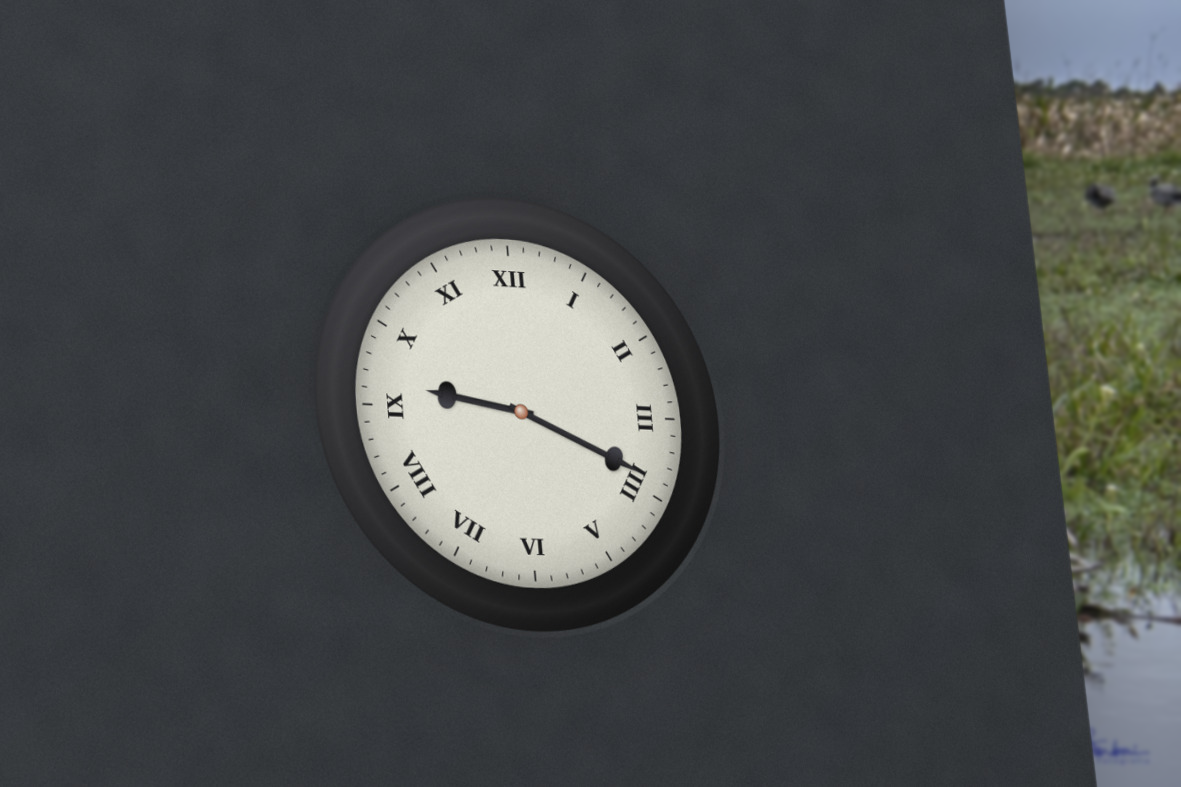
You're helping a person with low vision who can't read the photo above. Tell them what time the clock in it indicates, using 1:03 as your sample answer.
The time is 9:19
